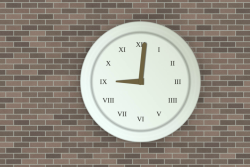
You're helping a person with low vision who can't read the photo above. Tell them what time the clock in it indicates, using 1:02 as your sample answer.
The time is 9:01
